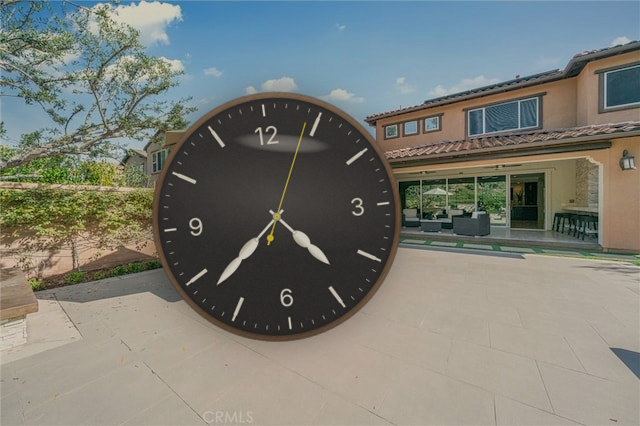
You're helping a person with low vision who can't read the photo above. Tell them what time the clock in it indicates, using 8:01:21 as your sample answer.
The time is 4:38:04
